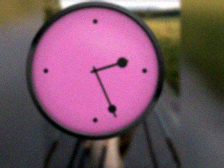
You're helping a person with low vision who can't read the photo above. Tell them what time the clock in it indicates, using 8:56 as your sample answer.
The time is 2:26
